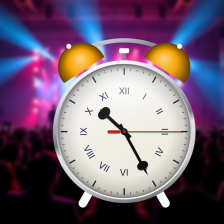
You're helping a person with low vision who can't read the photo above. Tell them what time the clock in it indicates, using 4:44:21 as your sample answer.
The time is 10:25:15
